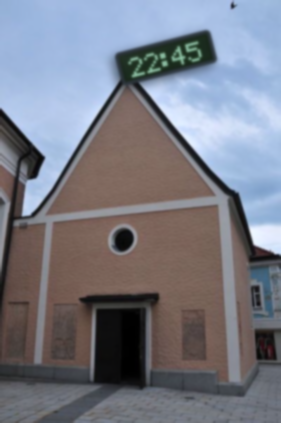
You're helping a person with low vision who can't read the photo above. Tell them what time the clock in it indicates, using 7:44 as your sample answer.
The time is 22:45
